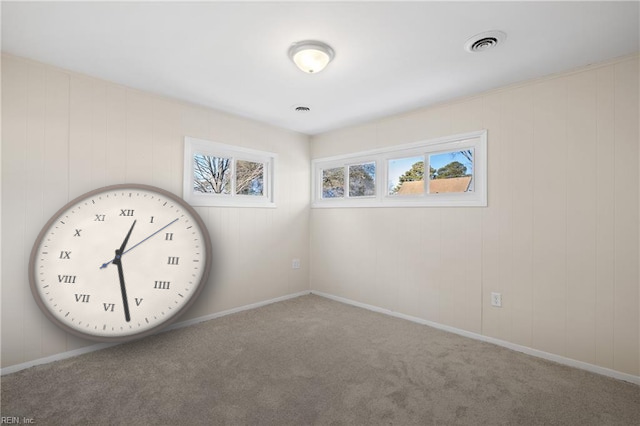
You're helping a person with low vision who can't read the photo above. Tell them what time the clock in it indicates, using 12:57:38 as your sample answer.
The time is 12:27:08
